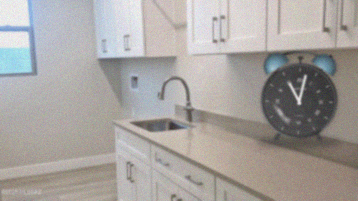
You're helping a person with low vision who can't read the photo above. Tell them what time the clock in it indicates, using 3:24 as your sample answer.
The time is 11:02
